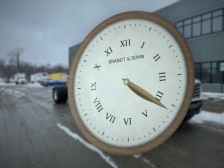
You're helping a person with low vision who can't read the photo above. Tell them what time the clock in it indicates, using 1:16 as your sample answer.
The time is 4:21
